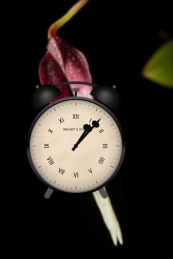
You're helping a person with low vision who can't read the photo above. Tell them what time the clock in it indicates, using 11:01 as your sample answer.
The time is 1:07
